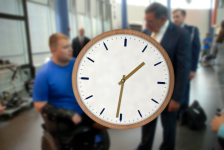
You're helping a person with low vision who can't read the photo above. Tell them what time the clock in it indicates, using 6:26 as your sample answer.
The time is 1:31
